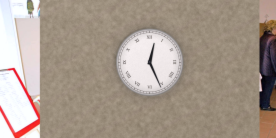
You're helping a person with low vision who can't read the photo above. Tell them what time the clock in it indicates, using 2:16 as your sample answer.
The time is 12:26
